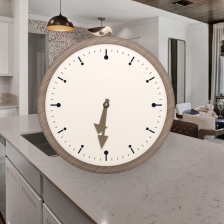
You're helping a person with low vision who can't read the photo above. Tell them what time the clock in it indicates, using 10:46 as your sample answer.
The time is 6:31
